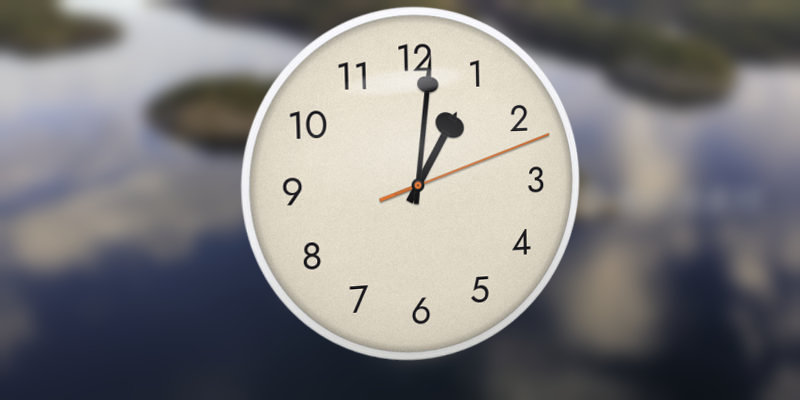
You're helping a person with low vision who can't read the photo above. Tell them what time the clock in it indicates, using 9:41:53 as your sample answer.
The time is 1:01:12
